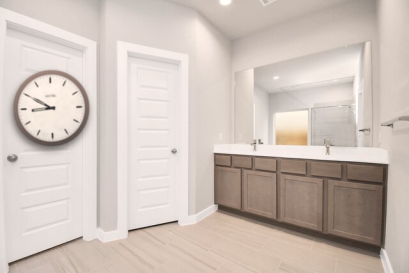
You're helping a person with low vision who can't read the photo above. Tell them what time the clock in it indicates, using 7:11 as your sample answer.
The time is 8:50
